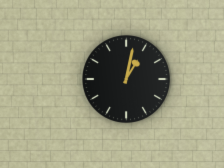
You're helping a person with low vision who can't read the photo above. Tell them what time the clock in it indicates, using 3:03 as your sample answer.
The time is 1:02
